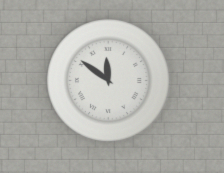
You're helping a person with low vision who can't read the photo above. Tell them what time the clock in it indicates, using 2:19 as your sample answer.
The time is 11:51
